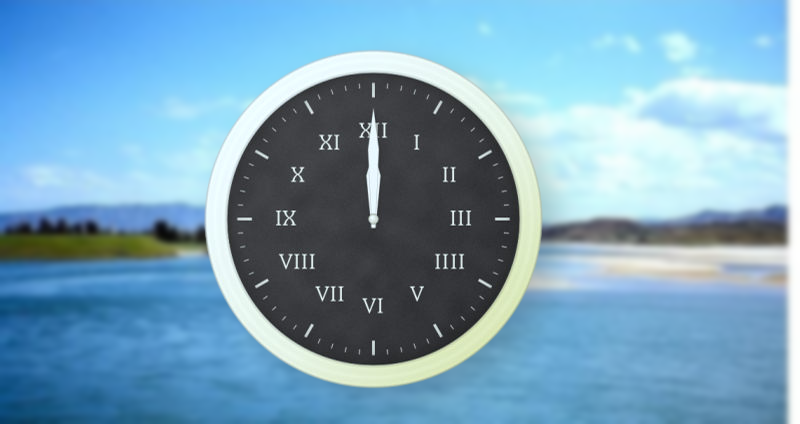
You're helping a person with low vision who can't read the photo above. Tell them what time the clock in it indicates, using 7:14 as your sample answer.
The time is 12:00
